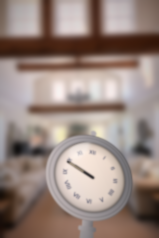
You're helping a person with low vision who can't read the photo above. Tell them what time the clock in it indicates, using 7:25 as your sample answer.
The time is 9:49
